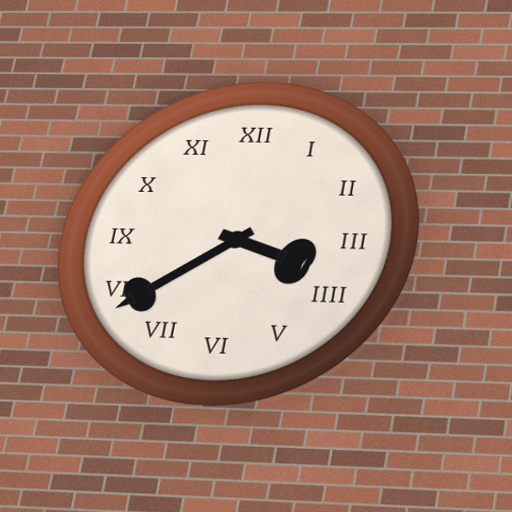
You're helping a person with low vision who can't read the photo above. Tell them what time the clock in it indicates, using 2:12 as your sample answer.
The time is 3:39
